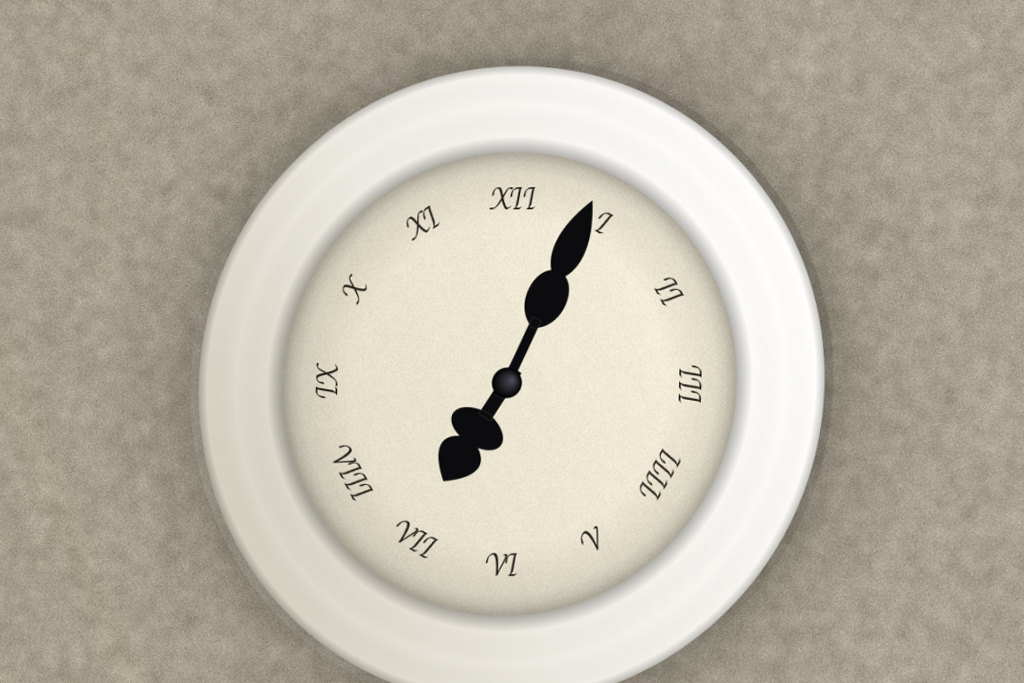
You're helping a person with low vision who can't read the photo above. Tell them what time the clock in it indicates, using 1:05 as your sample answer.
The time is 7:04
